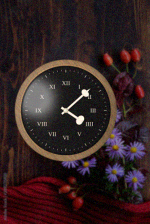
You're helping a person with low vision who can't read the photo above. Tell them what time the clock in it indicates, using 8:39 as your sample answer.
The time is 4:08
